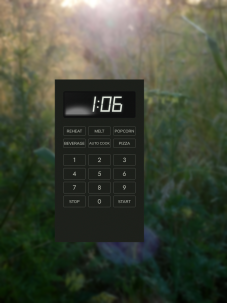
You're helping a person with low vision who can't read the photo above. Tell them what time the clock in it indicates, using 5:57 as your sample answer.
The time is 1:06
